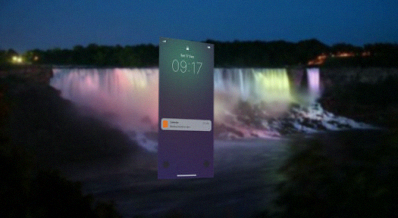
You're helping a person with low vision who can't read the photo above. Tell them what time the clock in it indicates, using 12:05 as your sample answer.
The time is 9:17
